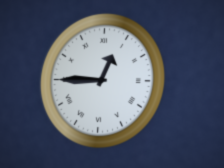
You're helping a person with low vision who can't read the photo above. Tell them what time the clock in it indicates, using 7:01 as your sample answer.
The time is 12:45
